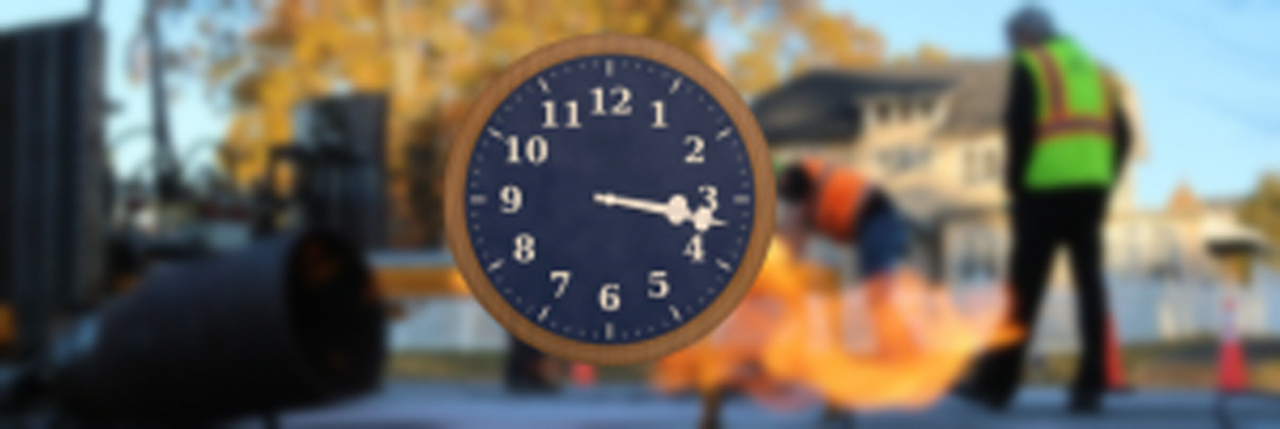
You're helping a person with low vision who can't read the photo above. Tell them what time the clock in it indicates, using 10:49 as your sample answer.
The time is 3:17
